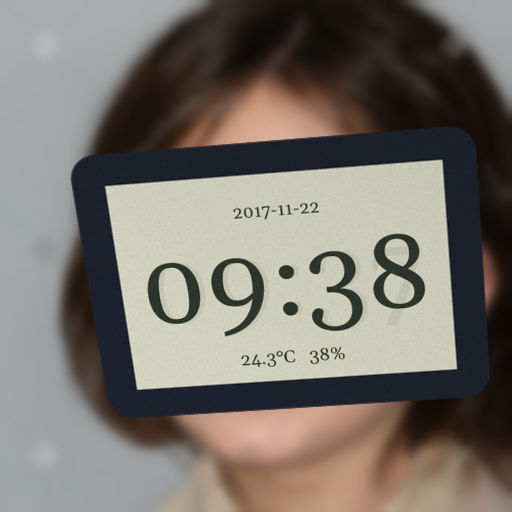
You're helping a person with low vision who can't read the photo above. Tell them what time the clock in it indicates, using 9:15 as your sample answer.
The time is 9:38
